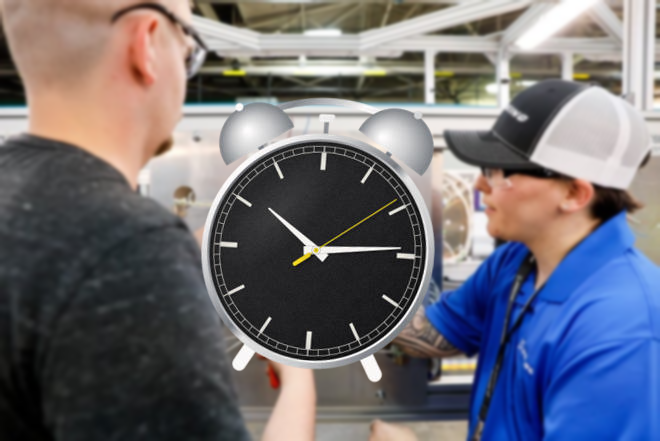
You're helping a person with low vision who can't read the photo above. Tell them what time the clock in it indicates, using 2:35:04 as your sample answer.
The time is 10:14:09
